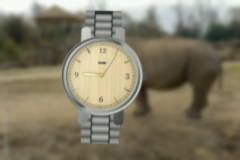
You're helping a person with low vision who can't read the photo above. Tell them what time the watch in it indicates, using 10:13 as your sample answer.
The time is 9:05
